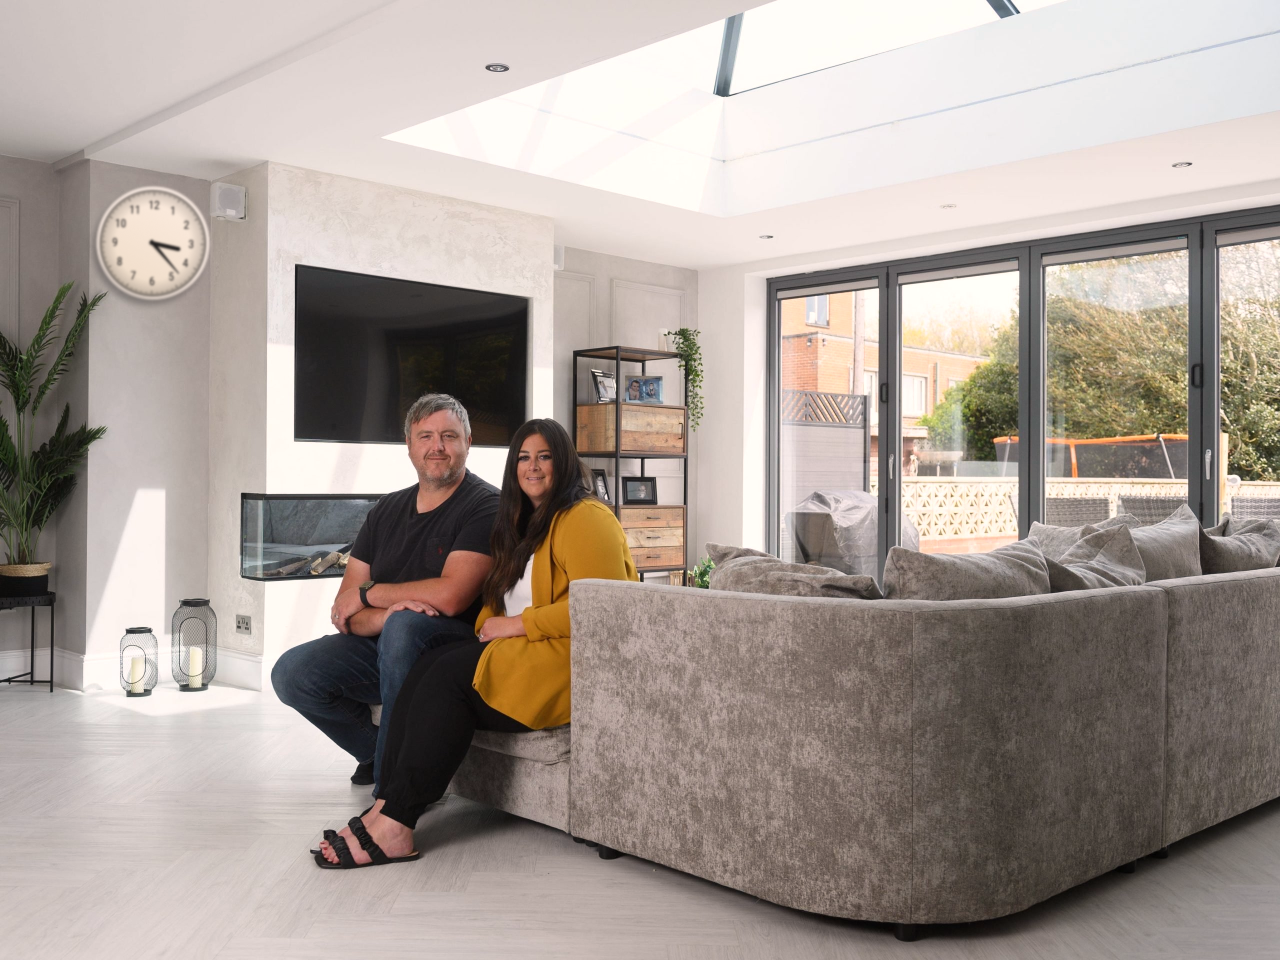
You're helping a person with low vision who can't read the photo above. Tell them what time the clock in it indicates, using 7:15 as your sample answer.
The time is 3:23
